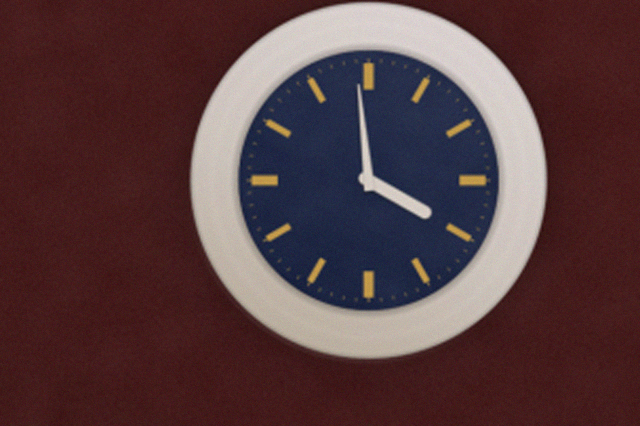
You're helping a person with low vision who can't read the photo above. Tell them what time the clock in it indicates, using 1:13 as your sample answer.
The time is 3:59
